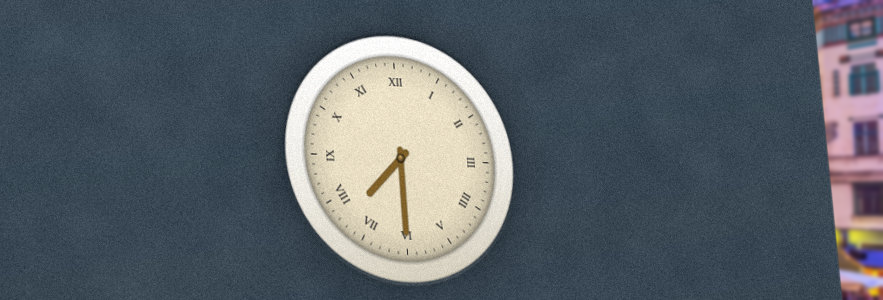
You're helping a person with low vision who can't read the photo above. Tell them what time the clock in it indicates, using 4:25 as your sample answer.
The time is 7:30
